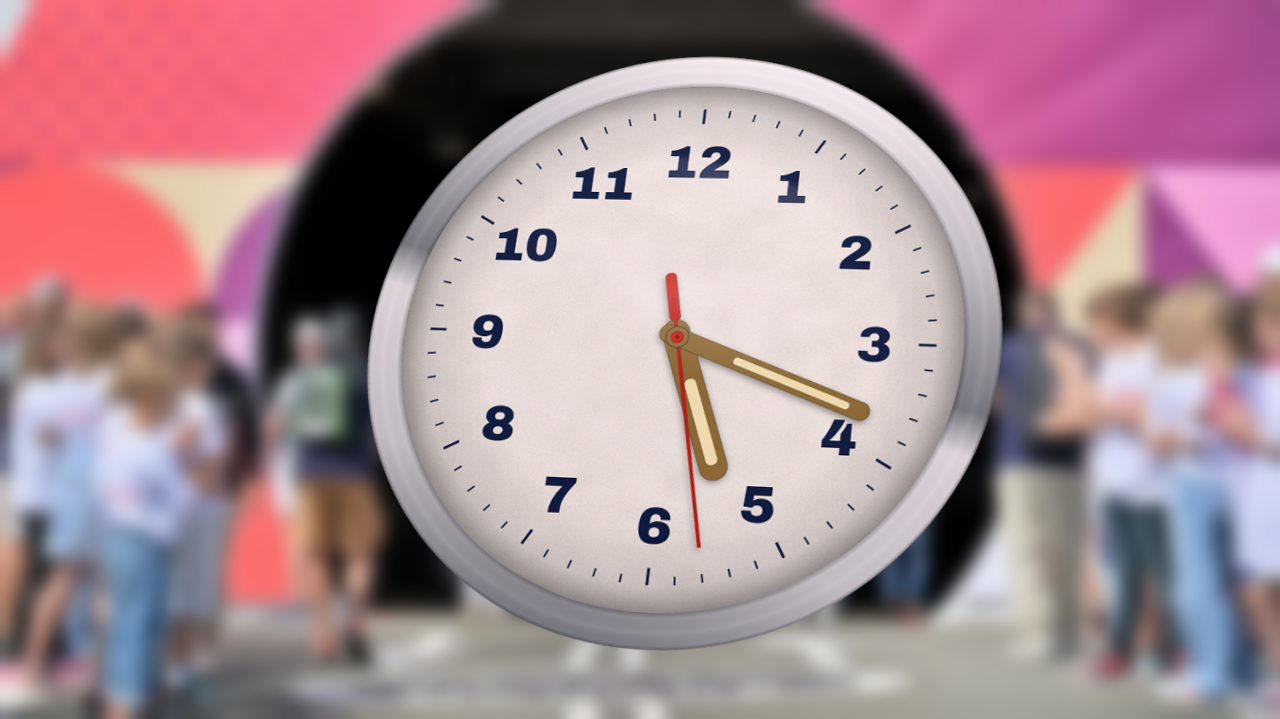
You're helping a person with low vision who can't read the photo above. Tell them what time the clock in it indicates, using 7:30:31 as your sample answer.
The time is 5:18:28
